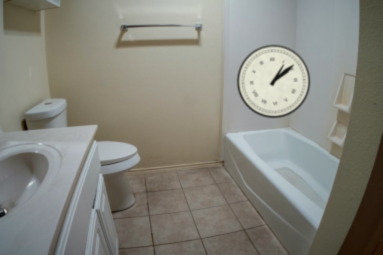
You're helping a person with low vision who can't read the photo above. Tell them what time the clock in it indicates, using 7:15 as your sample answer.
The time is 1:09
